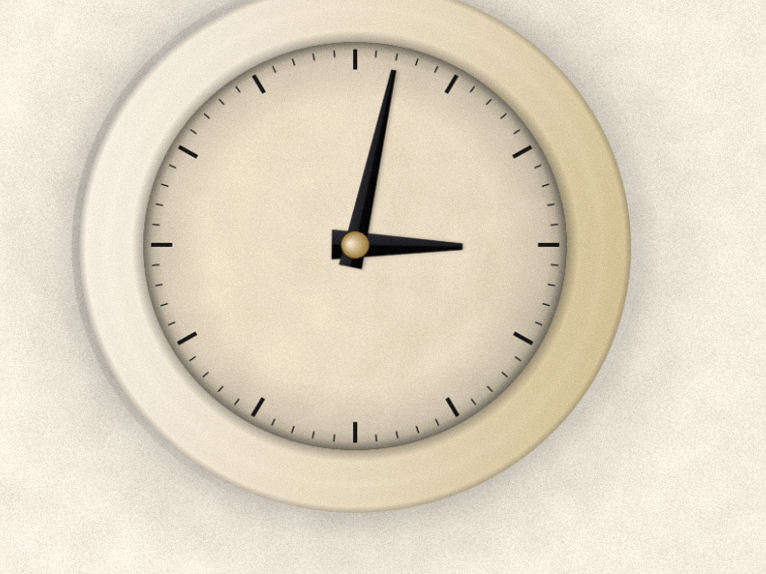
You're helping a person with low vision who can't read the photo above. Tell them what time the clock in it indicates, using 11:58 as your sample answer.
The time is 3:02
